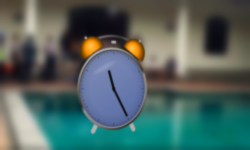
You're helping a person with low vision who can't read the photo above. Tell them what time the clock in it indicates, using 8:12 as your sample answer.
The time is 11:25
